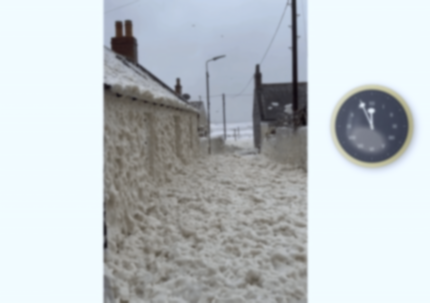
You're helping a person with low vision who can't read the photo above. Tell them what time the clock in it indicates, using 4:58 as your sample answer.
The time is 11:56
